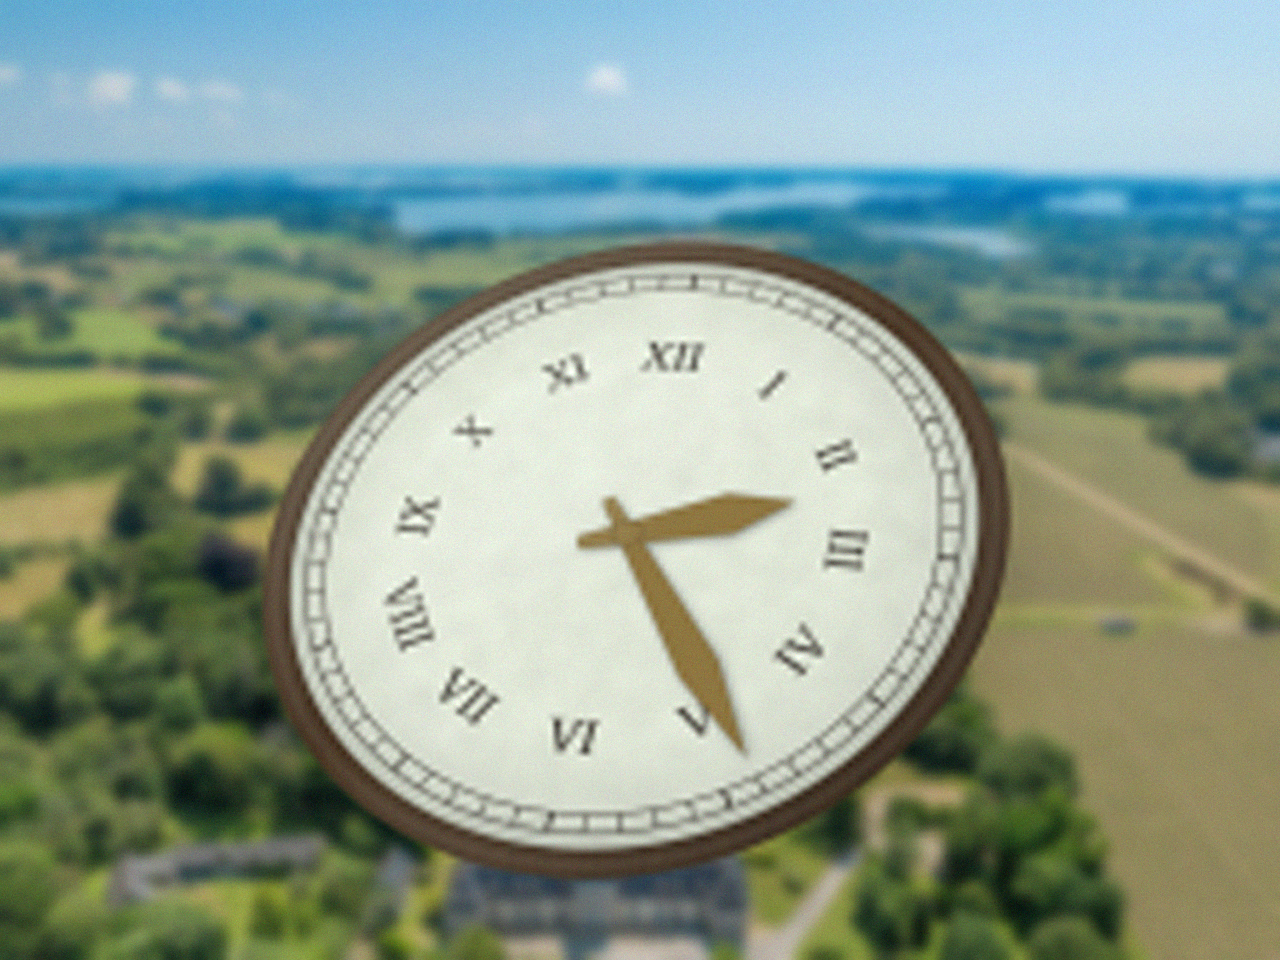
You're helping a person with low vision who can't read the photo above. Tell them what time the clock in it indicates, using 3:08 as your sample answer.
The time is 2:24
